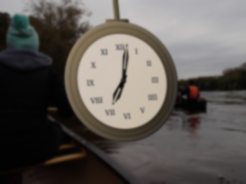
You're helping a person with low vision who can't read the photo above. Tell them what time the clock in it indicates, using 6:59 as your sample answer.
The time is 7:02
